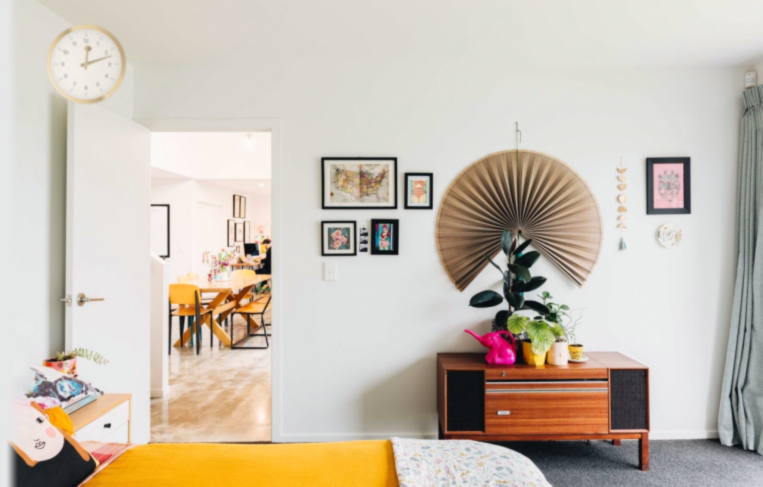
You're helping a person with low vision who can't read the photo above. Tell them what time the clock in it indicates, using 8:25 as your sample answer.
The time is 12:12
